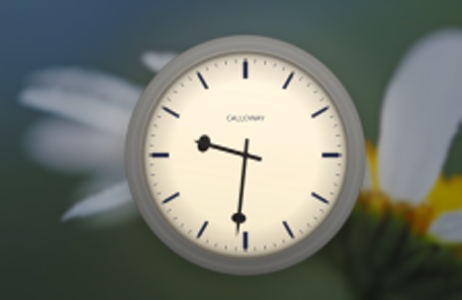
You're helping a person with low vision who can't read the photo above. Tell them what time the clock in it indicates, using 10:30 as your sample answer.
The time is 9:31
